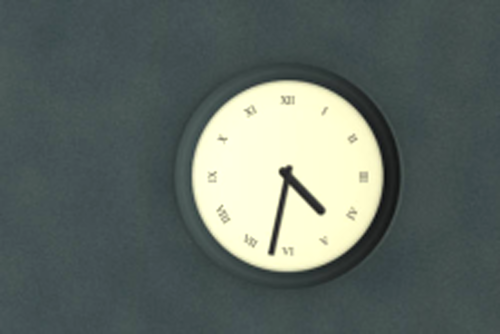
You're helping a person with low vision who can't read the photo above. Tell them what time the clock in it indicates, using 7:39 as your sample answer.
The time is 4:32
